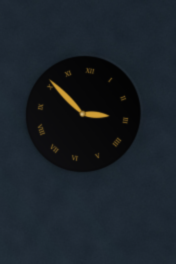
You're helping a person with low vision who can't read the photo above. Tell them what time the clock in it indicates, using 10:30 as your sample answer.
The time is 2:51
